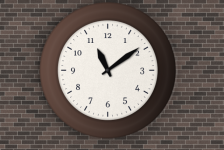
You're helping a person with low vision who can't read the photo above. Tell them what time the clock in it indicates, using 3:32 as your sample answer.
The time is 11:09
